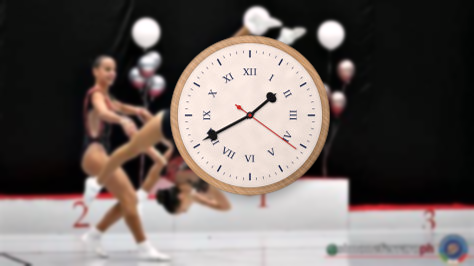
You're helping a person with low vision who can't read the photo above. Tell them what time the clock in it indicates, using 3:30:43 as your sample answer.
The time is 1:40:21
